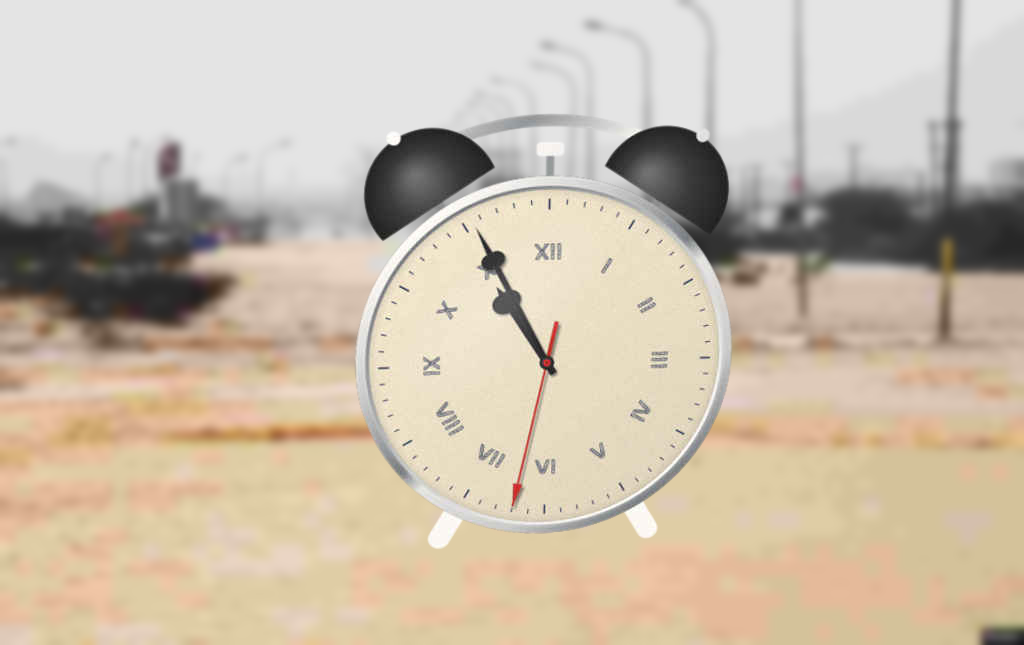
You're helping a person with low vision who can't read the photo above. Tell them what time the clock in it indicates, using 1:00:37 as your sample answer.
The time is 10:55:32
